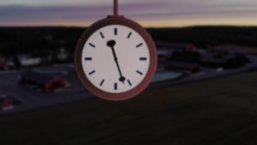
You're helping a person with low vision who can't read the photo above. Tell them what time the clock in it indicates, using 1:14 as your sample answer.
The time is 11:27
